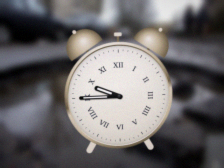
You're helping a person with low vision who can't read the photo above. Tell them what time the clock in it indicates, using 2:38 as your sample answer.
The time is 9:45
